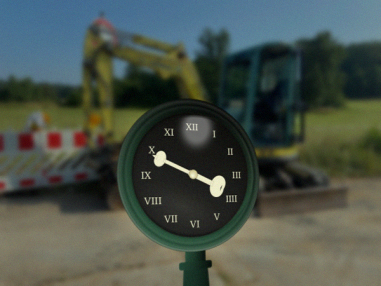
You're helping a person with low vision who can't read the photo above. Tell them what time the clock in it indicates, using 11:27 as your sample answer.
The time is 3:49
